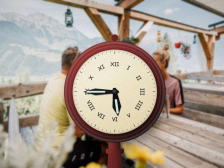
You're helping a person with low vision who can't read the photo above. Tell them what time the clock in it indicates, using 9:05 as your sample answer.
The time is 5:45
